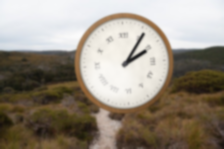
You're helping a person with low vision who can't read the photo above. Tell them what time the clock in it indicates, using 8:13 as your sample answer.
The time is 2:06
